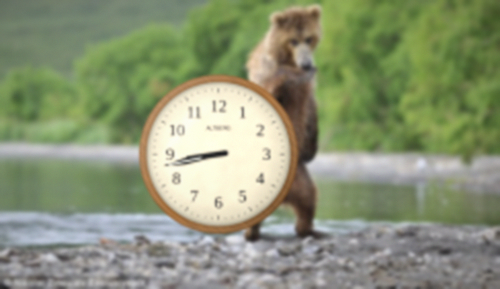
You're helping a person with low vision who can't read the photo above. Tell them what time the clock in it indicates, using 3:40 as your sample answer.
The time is 8:43
